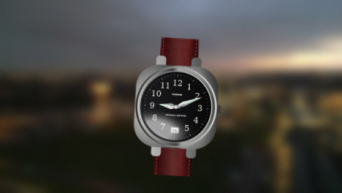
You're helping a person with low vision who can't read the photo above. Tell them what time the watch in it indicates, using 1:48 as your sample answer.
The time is 9:11
